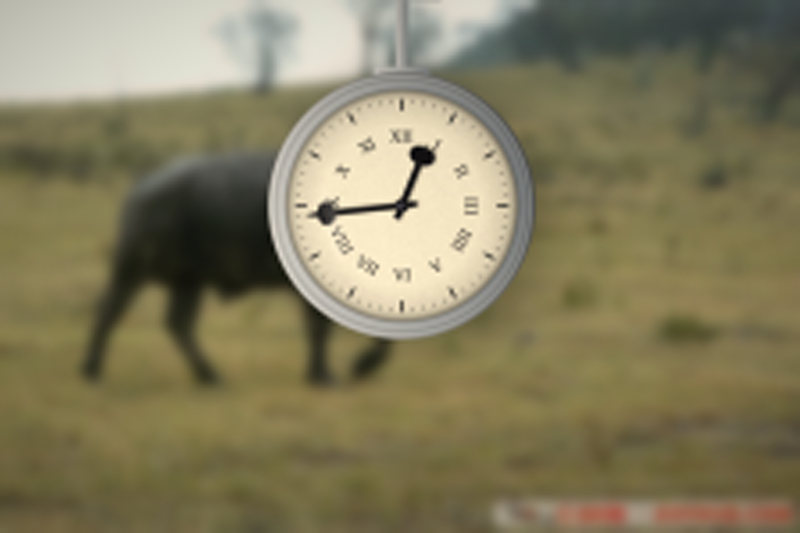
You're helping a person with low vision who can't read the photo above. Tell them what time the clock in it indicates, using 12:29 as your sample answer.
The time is 12:44
